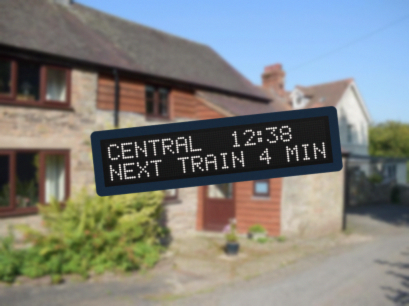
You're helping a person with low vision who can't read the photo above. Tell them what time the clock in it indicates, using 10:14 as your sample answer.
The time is 12:38
